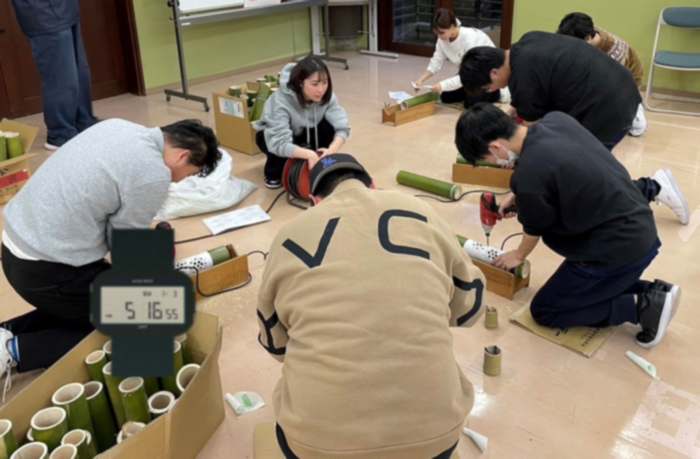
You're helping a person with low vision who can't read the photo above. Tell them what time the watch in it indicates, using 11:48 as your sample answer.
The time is 5:16
